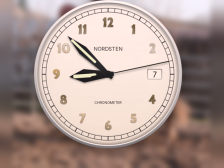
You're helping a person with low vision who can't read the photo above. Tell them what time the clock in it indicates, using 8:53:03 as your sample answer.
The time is 8:52:13
